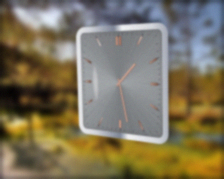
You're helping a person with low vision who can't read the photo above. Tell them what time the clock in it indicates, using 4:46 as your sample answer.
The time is 1:28
